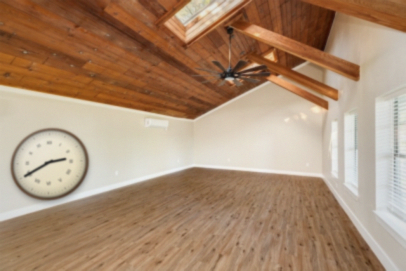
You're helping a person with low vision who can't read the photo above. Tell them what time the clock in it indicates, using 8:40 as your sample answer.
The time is 2:40
